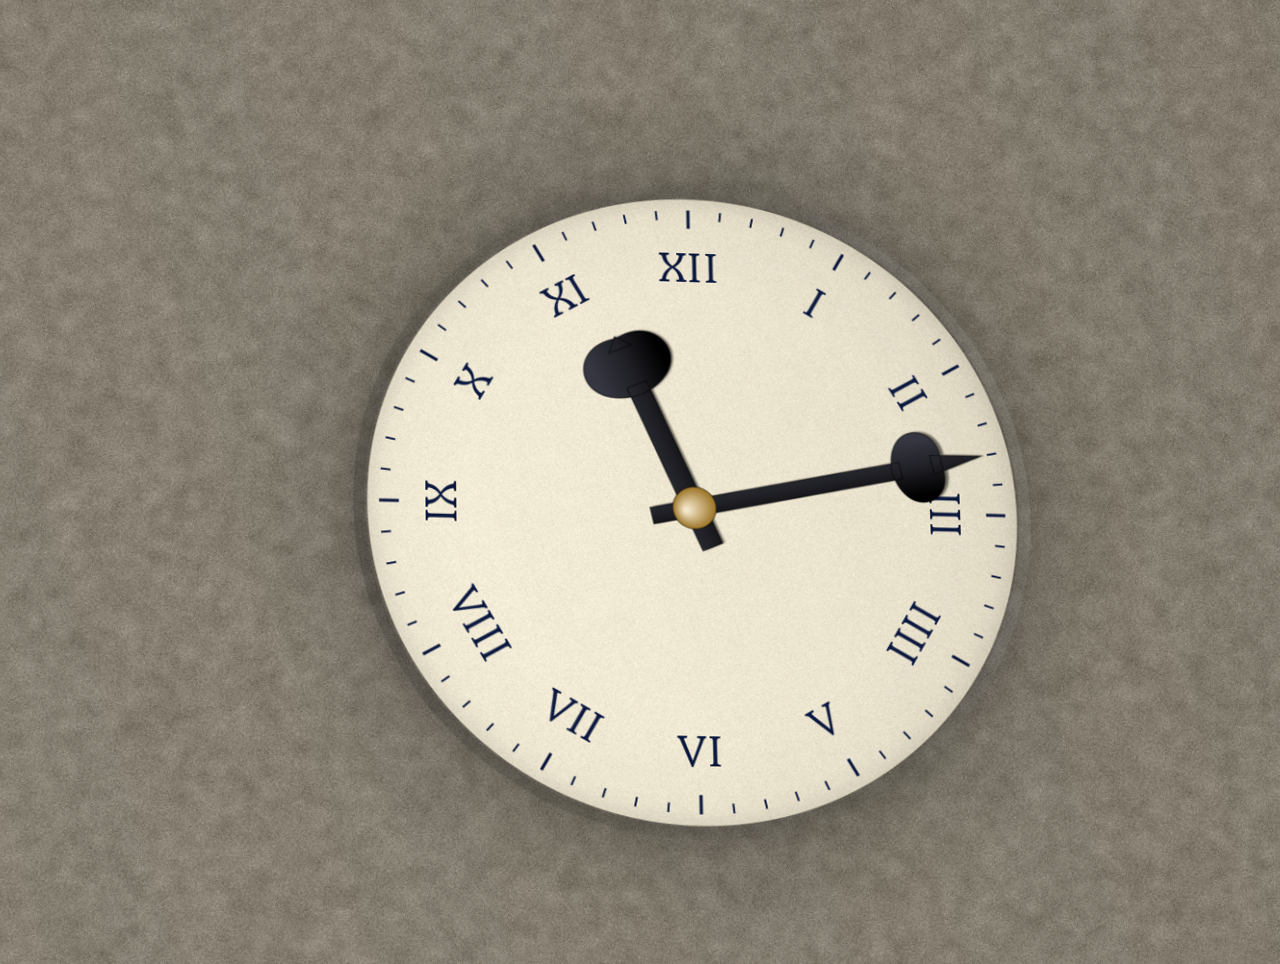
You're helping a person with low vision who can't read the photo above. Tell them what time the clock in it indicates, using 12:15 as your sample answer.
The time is 11:13
